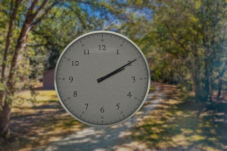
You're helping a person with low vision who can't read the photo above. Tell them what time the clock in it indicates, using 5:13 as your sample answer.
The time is 2:10
